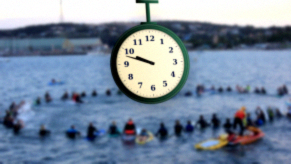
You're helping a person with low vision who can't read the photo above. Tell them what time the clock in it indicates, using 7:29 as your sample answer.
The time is 9:48
